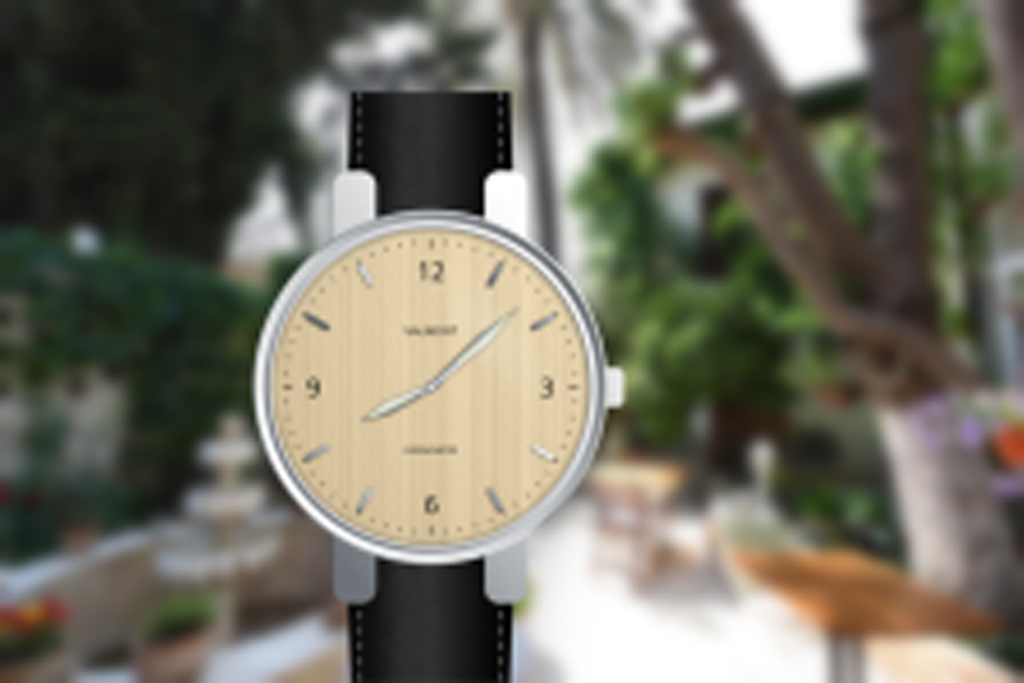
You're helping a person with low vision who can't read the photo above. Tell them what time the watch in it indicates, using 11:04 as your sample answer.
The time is 8:08
